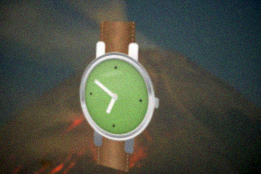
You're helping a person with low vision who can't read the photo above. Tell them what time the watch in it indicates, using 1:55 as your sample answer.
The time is 6:50
